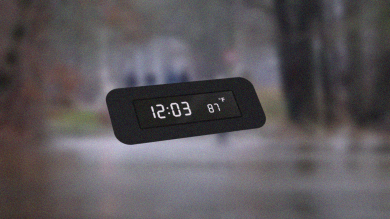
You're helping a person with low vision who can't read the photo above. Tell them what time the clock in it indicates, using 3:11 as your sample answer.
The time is 12:03
